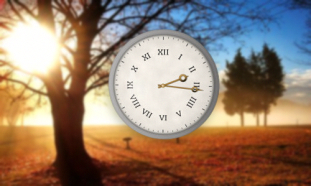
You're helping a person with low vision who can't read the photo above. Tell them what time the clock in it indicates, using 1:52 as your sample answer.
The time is 2:16
